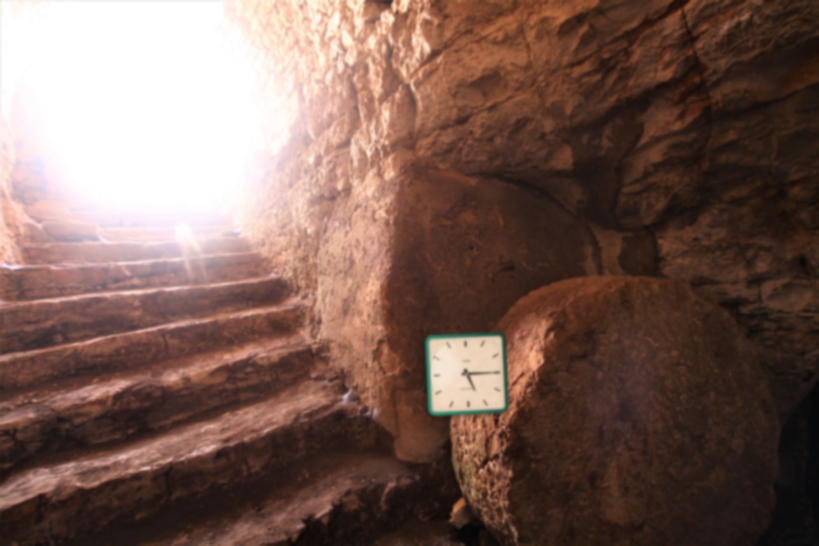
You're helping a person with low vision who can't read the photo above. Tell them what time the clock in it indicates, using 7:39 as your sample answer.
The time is 5:15
